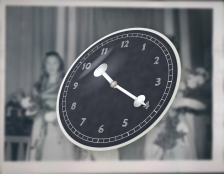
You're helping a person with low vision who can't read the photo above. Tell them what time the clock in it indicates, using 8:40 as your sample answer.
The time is 10:20
